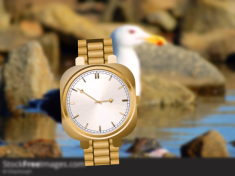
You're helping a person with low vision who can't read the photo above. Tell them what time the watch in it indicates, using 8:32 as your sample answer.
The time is 2:51
